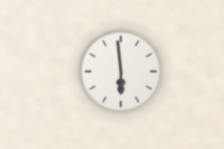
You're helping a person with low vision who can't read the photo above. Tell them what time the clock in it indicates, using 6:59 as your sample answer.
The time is 5:59
